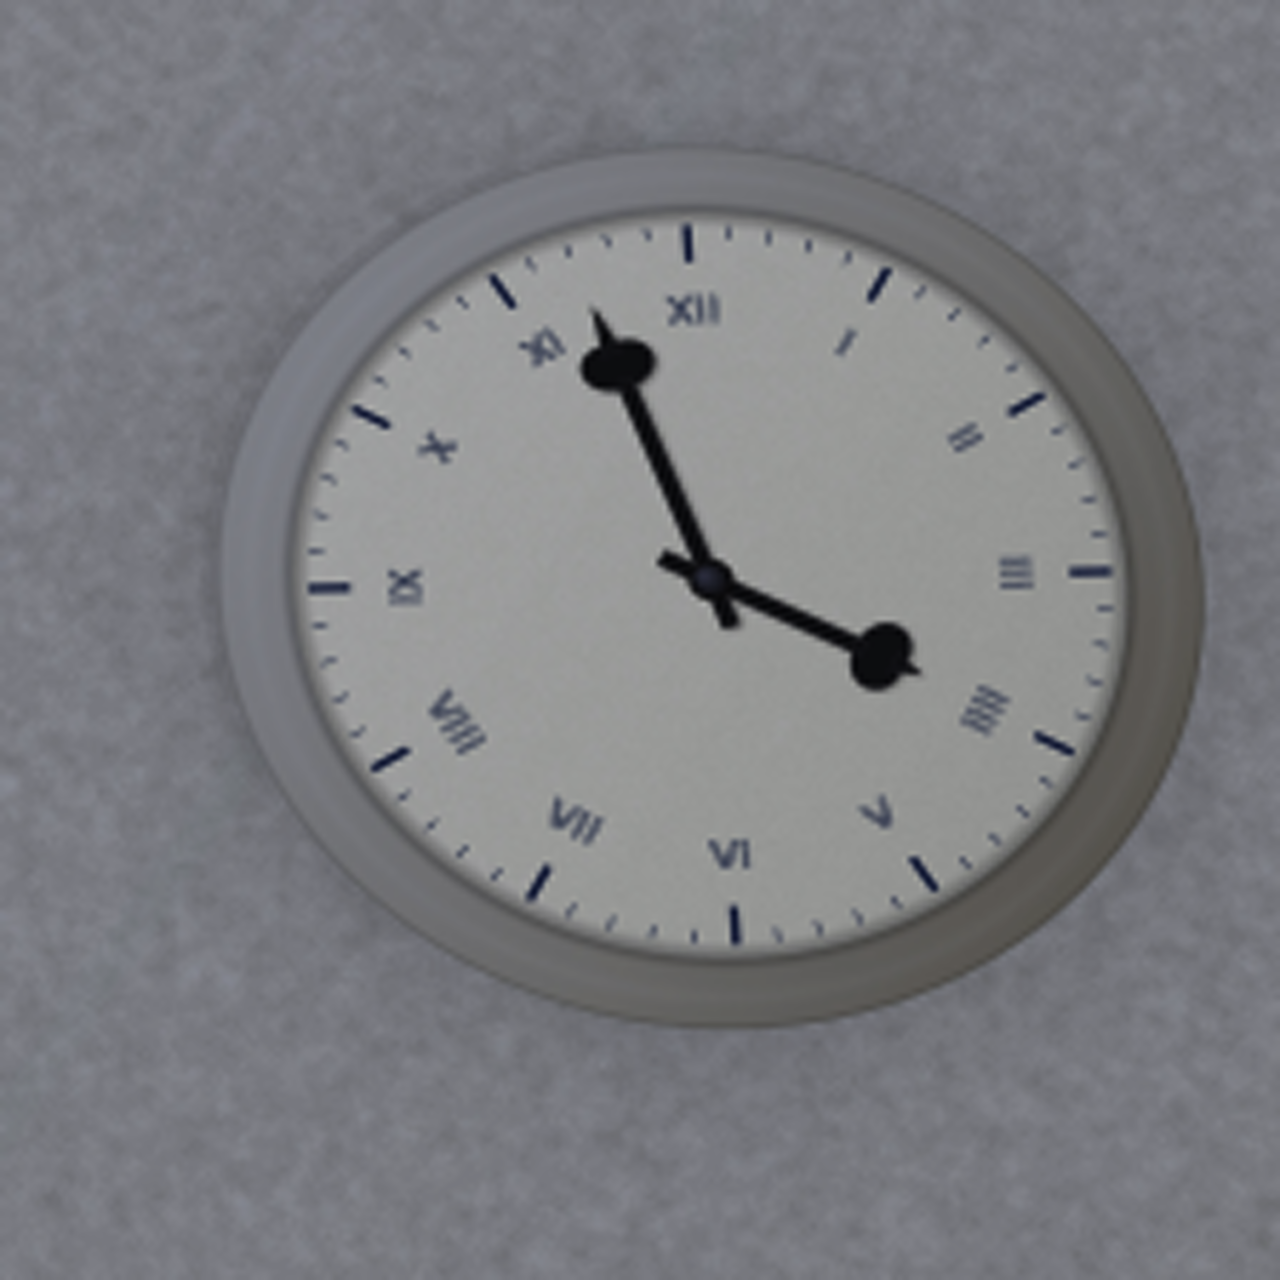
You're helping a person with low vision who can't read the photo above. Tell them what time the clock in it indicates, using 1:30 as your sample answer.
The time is 3:57
